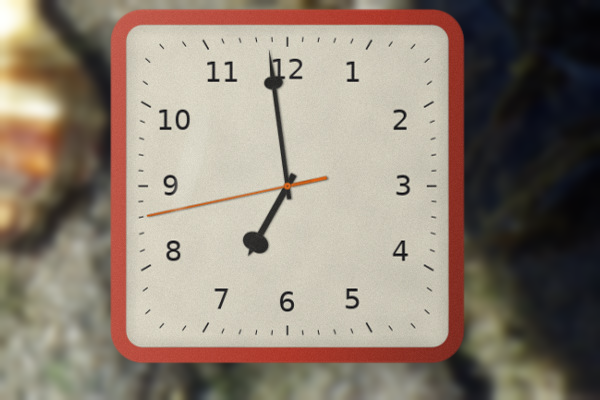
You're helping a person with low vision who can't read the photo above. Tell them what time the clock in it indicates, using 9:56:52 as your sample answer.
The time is 6:58:43
